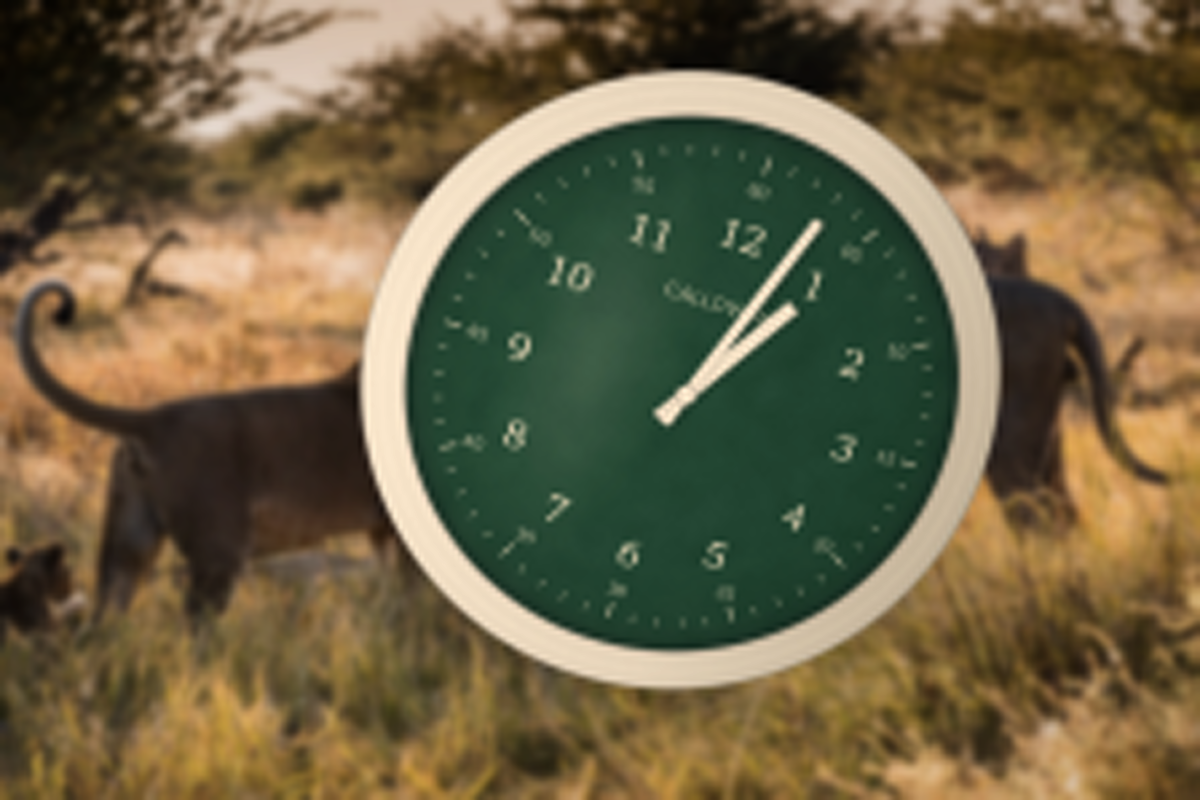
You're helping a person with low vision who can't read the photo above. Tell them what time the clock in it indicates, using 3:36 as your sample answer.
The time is 1:03
